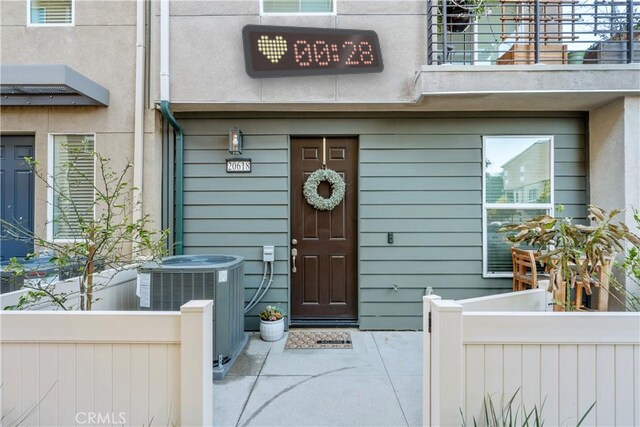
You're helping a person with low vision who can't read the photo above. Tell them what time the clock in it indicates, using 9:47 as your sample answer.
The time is 0:28
